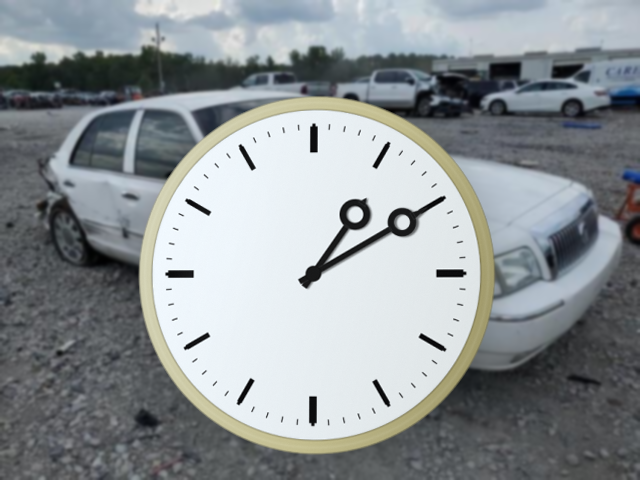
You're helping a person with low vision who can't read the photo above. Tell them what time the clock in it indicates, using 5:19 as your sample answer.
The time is 1:10
